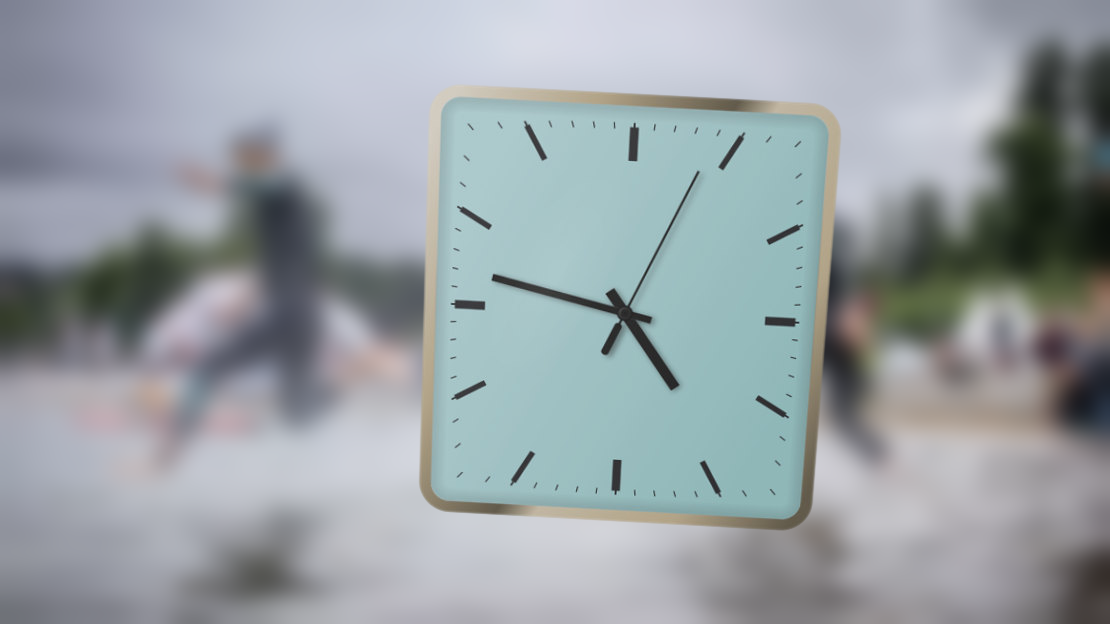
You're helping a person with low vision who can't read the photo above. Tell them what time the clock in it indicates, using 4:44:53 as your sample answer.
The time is 4:47:04
